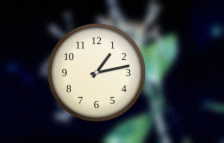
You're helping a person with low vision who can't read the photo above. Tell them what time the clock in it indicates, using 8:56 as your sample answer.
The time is 1:13
